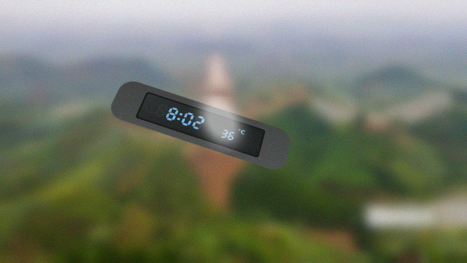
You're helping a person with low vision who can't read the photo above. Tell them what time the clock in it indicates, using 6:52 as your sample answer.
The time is 8:02
